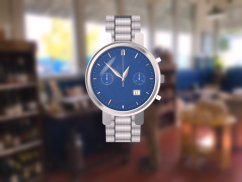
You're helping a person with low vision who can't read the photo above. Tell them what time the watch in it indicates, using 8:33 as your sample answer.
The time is 12:52
